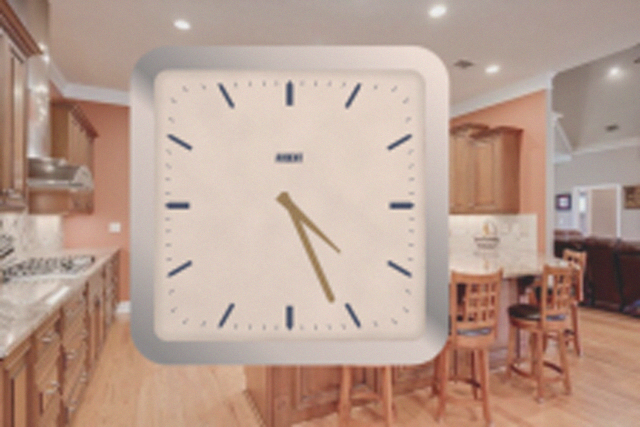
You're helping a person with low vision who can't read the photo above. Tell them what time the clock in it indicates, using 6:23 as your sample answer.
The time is 4:26
